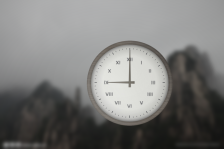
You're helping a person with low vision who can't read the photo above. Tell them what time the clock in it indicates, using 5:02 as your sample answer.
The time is 9:00
